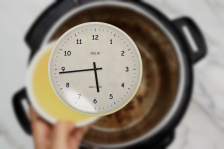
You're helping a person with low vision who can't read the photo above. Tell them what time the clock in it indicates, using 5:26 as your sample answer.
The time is 5:44
